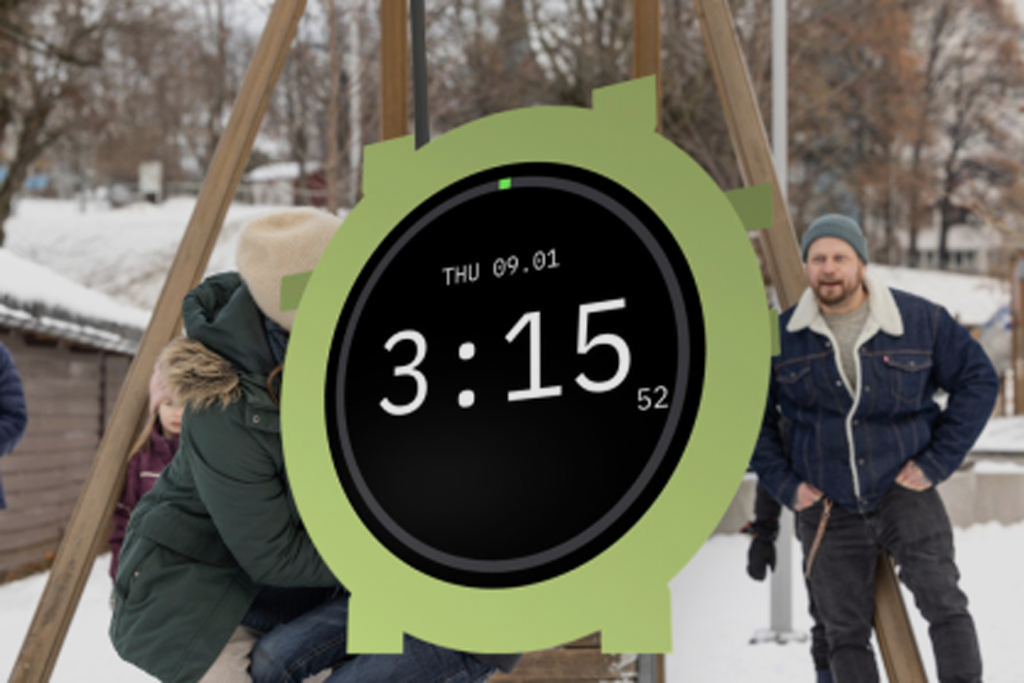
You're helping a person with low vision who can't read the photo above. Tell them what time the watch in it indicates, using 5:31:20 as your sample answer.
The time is 3:15:52
